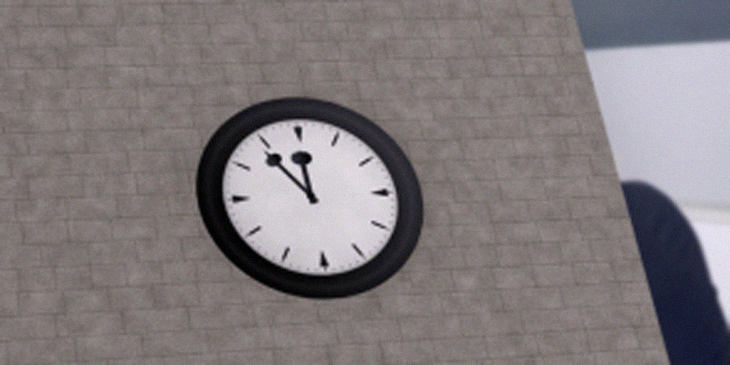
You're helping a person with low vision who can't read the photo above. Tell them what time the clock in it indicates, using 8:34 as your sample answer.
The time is 11:54
